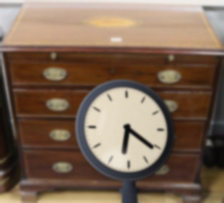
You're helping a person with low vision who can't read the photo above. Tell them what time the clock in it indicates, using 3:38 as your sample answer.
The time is 6:21
